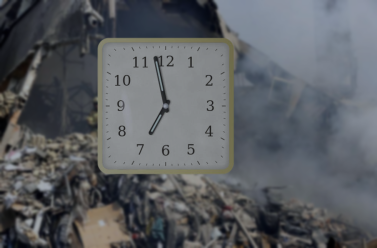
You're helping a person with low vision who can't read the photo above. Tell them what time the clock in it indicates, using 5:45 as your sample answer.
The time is 6:58
